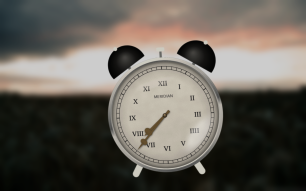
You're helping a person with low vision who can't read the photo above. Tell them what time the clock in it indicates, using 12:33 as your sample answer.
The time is 7:37
